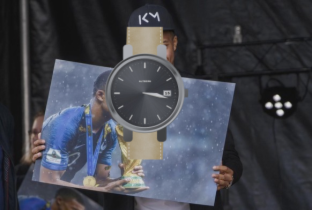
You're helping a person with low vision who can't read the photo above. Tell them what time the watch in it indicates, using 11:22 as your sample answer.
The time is 3:17
